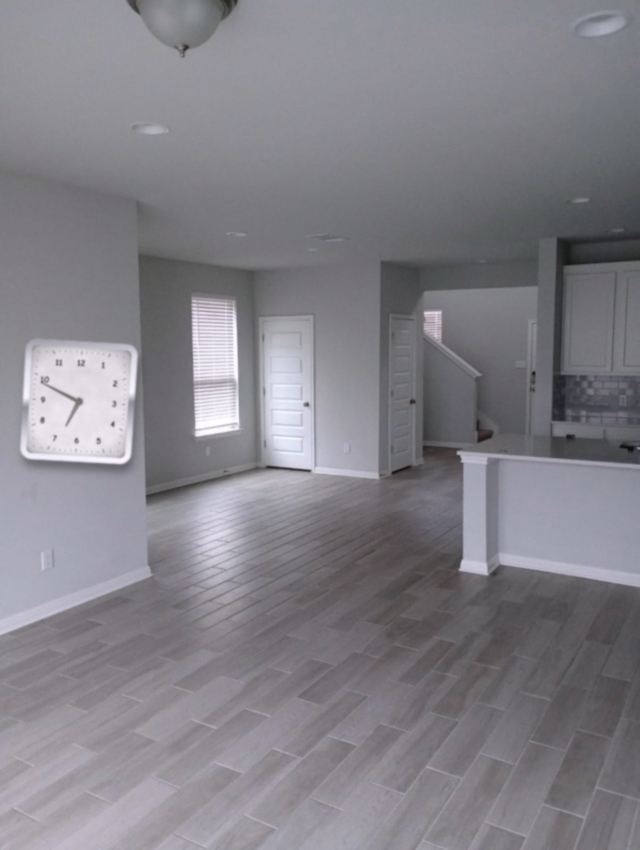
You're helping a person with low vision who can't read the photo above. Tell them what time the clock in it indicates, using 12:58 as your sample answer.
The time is 6:49
